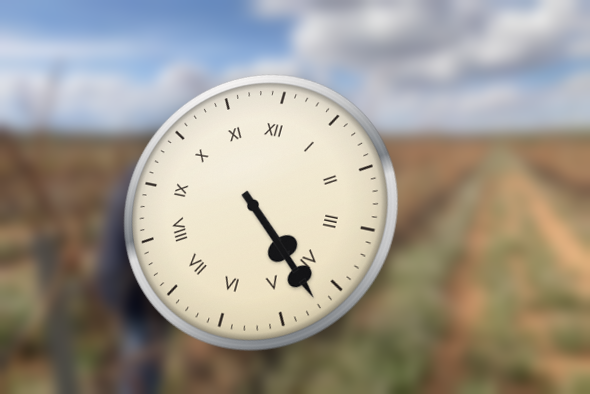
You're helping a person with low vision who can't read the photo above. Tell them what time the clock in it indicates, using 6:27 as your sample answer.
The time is 4:22
